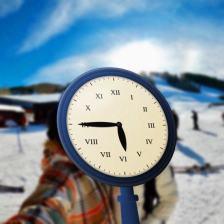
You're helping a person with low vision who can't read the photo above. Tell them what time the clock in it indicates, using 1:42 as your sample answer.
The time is 5:45
